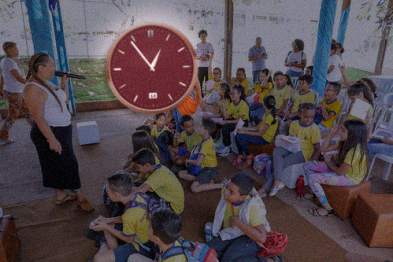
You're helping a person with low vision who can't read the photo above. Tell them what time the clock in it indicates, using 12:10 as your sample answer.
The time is 12:54
